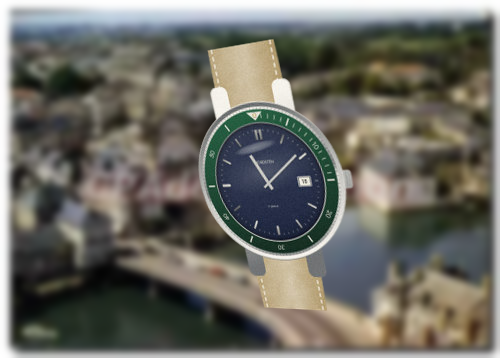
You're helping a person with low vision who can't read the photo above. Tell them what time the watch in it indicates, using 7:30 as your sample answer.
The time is 11:09
